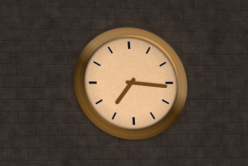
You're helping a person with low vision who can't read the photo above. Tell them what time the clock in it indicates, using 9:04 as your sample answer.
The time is 7:16
